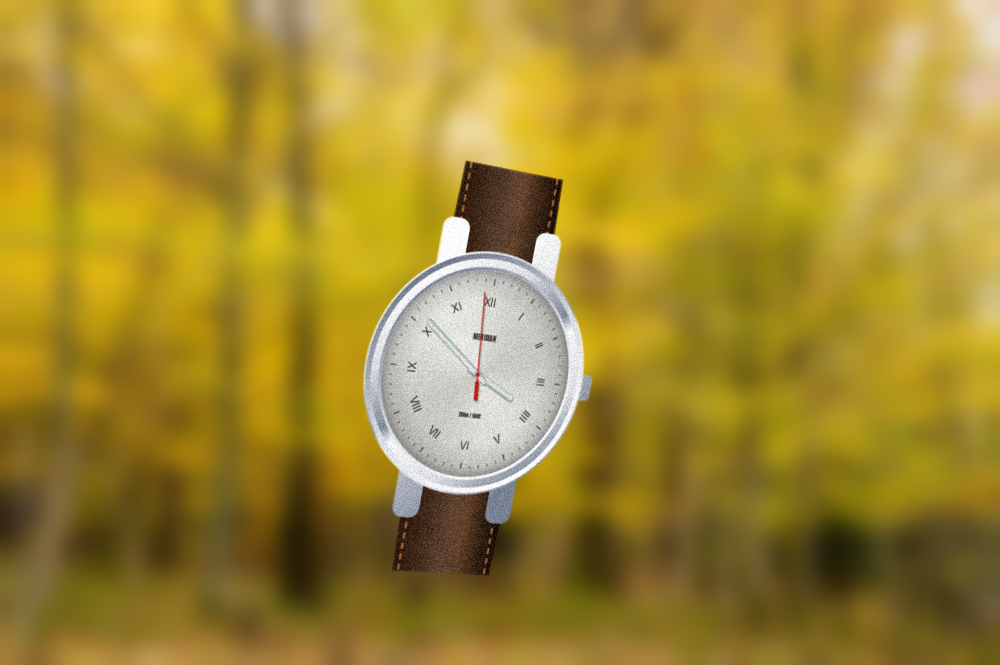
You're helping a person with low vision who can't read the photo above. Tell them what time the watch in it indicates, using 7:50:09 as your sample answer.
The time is 3:50:59
